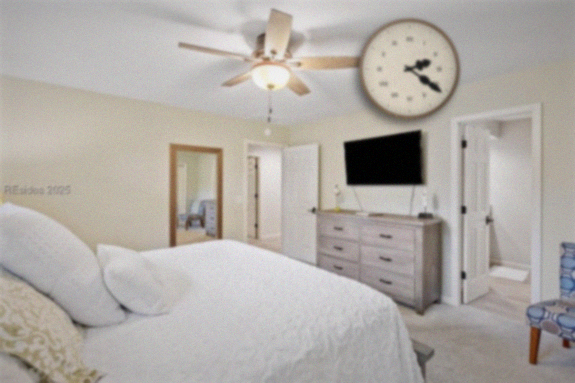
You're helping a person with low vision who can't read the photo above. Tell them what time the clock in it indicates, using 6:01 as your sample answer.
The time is 2:21
